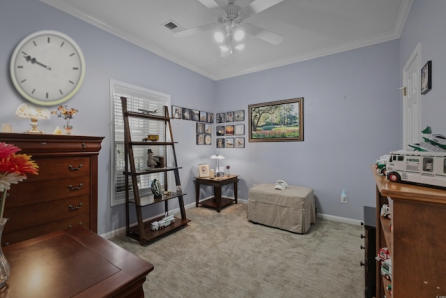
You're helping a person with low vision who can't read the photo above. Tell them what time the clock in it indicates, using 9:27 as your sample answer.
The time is 9:49
